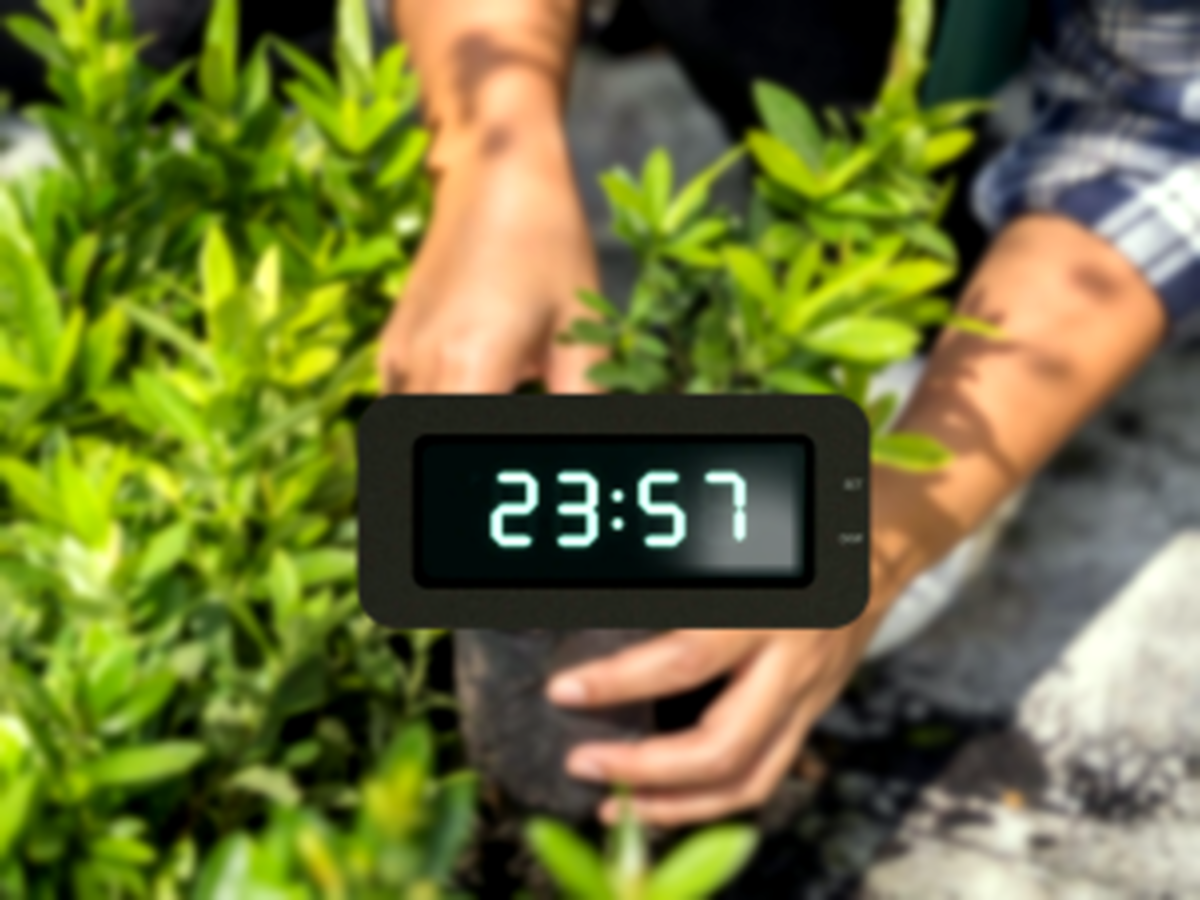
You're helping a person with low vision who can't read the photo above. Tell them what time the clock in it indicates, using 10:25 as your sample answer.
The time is 23:57
